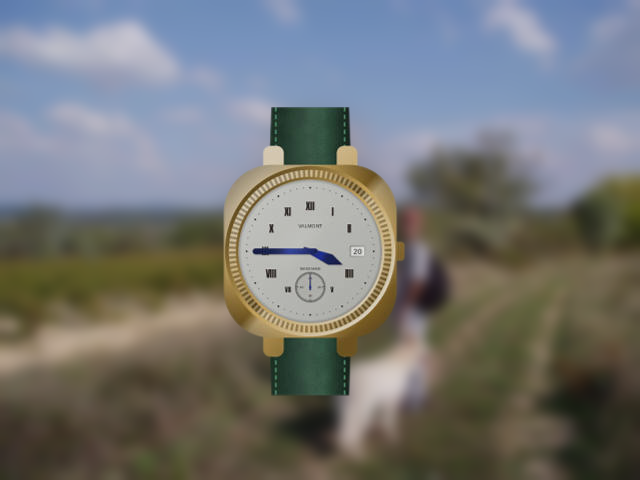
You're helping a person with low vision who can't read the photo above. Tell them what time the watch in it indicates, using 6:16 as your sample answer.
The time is 3:45
